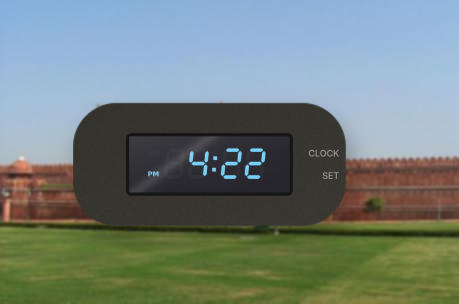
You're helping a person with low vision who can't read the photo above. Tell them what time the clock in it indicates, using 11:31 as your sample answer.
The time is 4:22
